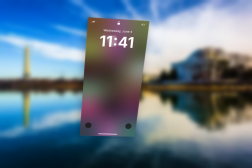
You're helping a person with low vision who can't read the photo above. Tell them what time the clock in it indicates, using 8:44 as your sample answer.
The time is 11:41
